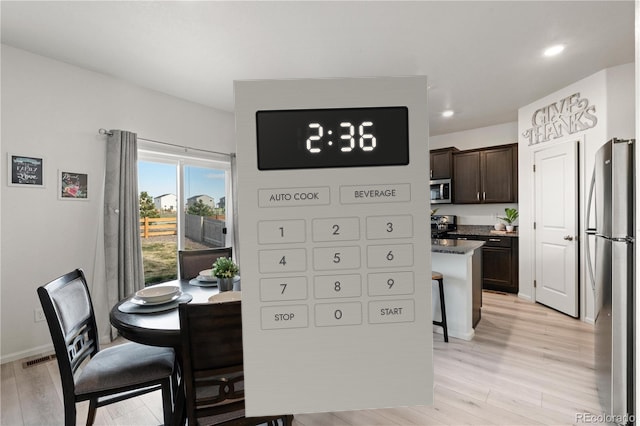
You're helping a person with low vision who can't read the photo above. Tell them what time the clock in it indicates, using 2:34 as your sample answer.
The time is 2:36
